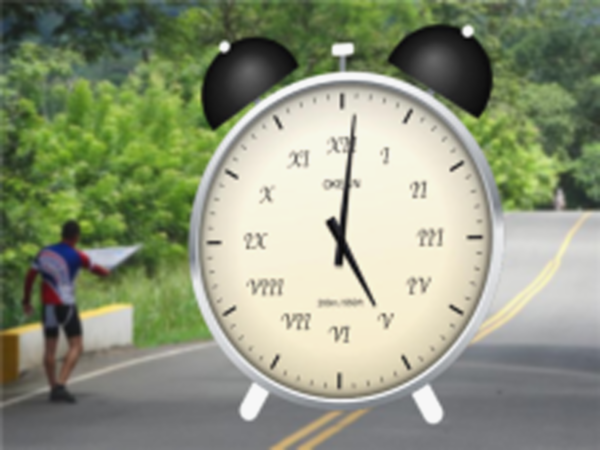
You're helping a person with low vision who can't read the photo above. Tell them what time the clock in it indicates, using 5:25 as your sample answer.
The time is 5:01
